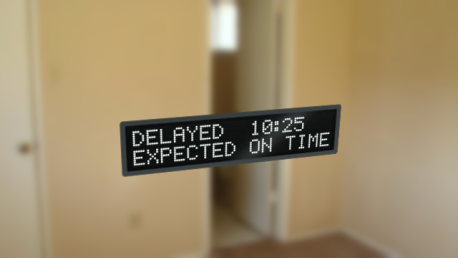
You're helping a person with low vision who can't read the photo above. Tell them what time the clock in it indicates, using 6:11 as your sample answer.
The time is 10:25
